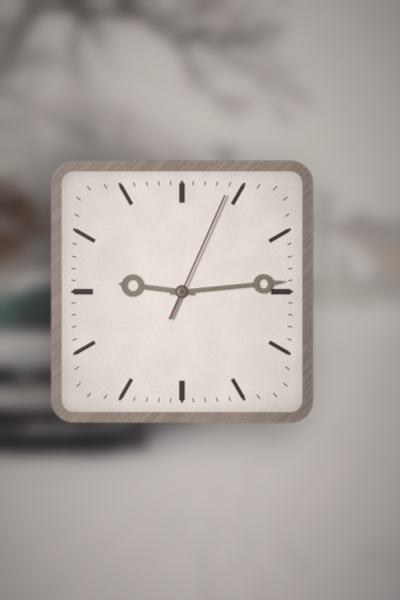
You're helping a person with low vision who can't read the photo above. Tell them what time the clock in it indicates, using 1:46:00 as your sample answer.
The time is 9:14:04
